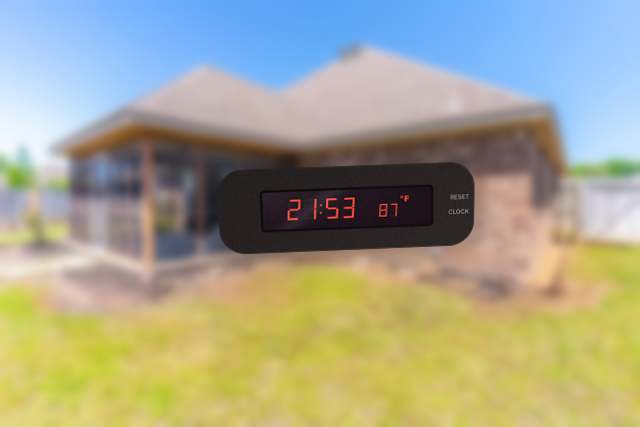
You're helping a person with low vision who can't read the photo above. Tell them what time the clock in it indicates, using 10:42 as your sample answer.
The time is 21:53
